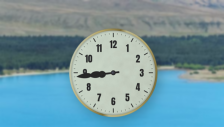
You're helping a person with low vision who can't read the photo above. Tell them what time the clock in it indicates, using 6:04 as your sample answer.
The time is 8:44
